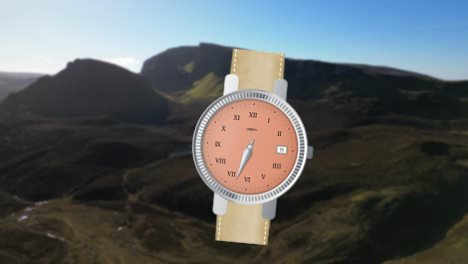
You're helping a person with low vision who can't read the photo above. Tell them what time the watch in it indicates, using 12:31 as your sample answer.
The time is 6:33
